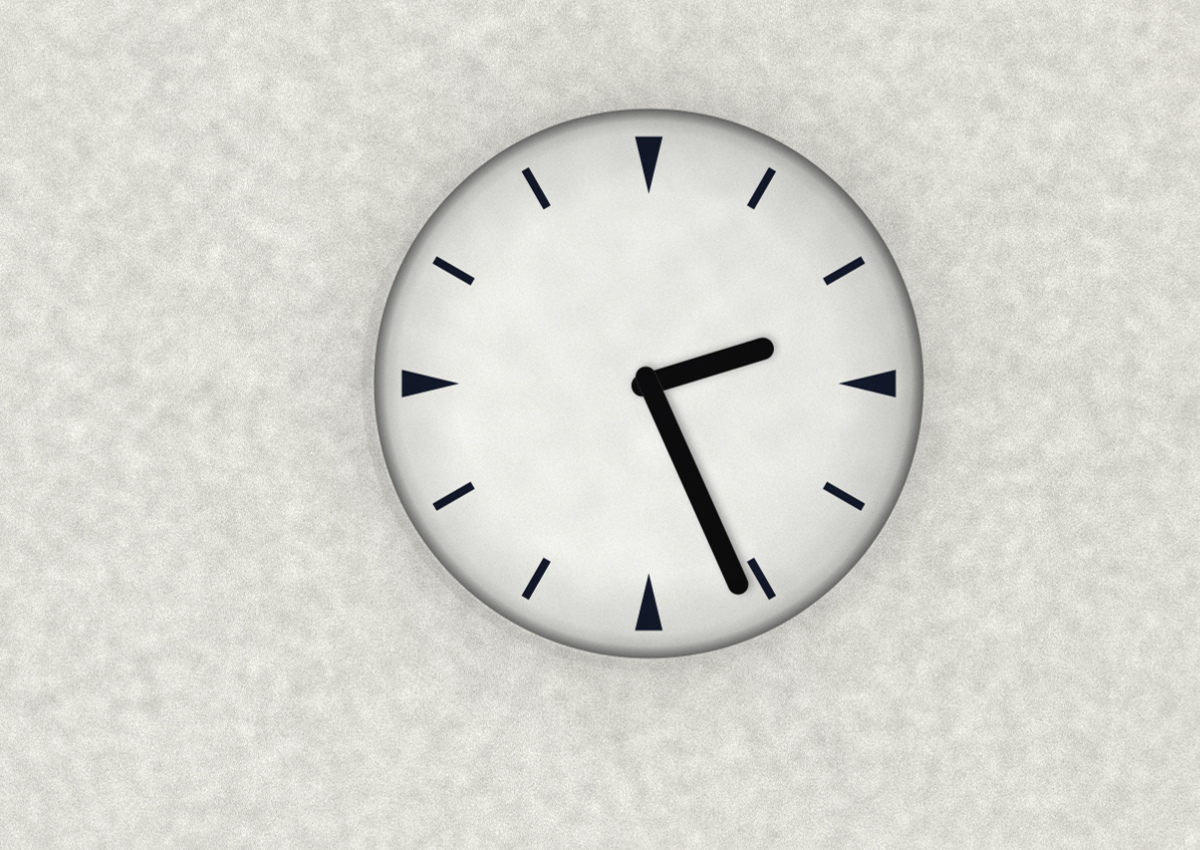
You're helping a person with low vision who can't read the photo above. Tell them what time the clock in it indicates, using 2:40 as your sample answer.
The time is 2:26
